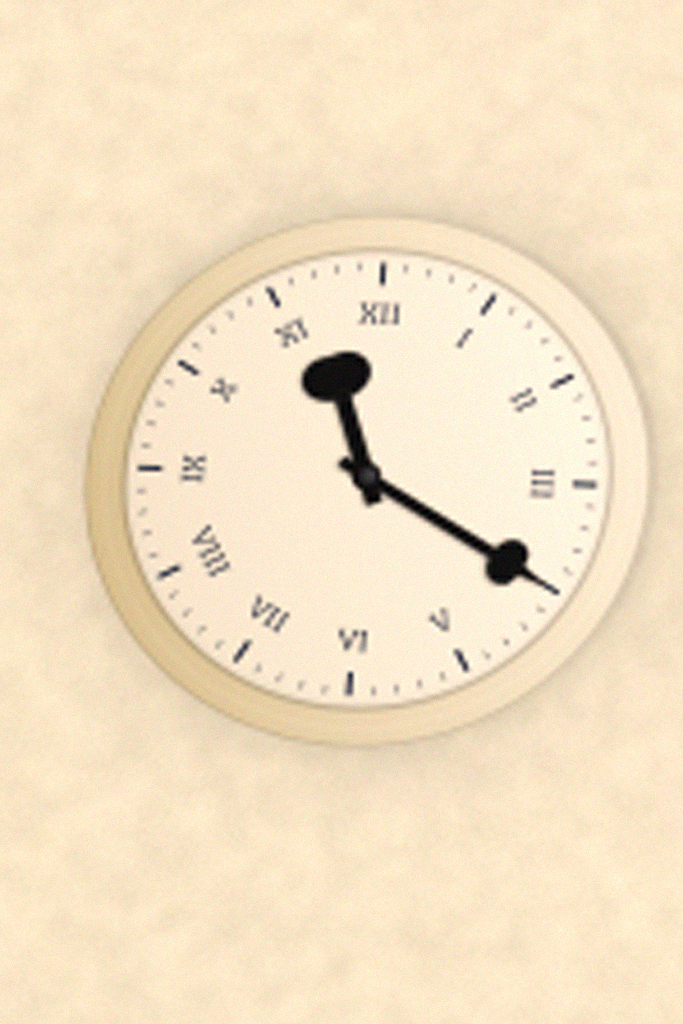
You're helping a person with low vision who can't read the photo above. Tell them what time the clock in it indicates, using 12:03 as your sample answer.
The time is 11:20
